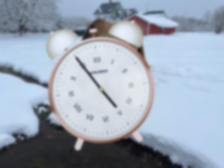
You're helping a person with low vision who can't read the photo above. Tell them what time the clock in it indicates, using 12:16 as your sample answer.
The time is 4:55
